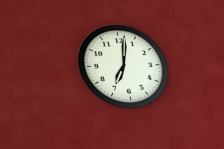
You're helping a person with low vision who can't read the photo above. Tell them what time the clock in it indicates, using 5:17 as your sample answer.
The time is 7:02
